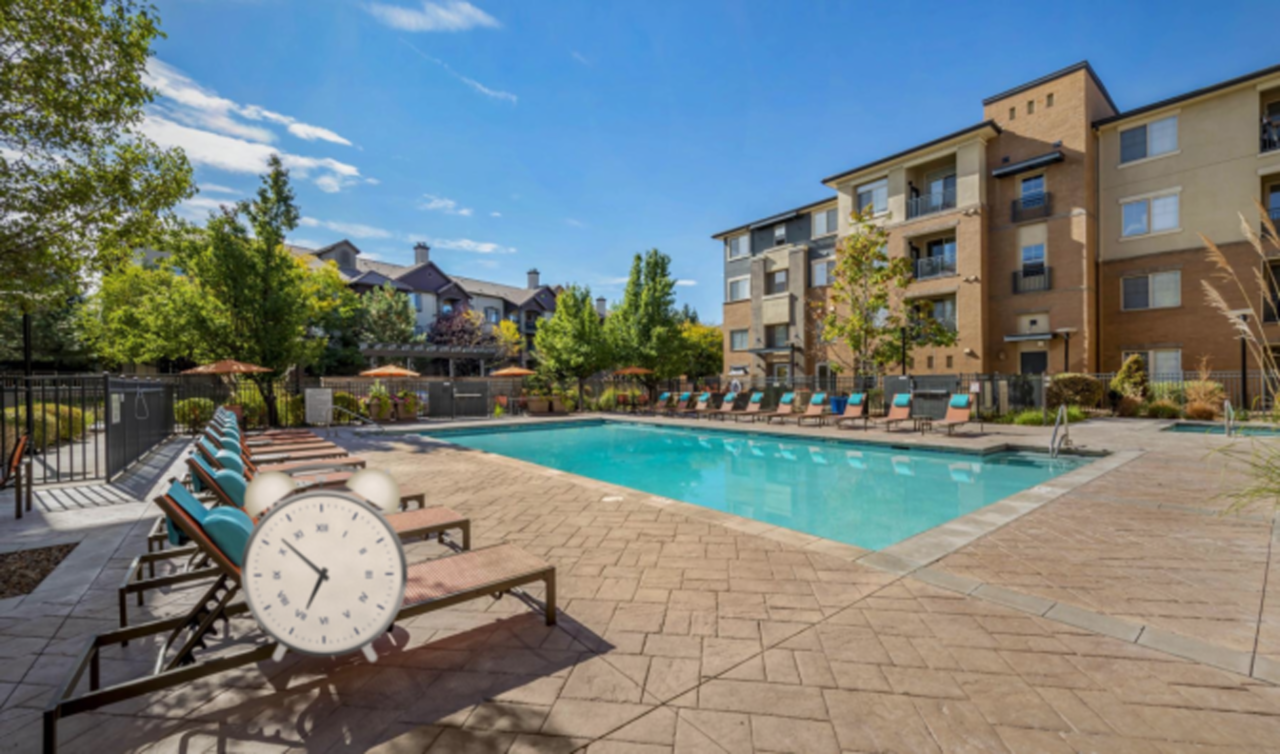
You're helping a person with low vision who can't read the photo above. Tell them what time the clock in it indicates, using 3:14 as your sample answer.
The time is 6:52
